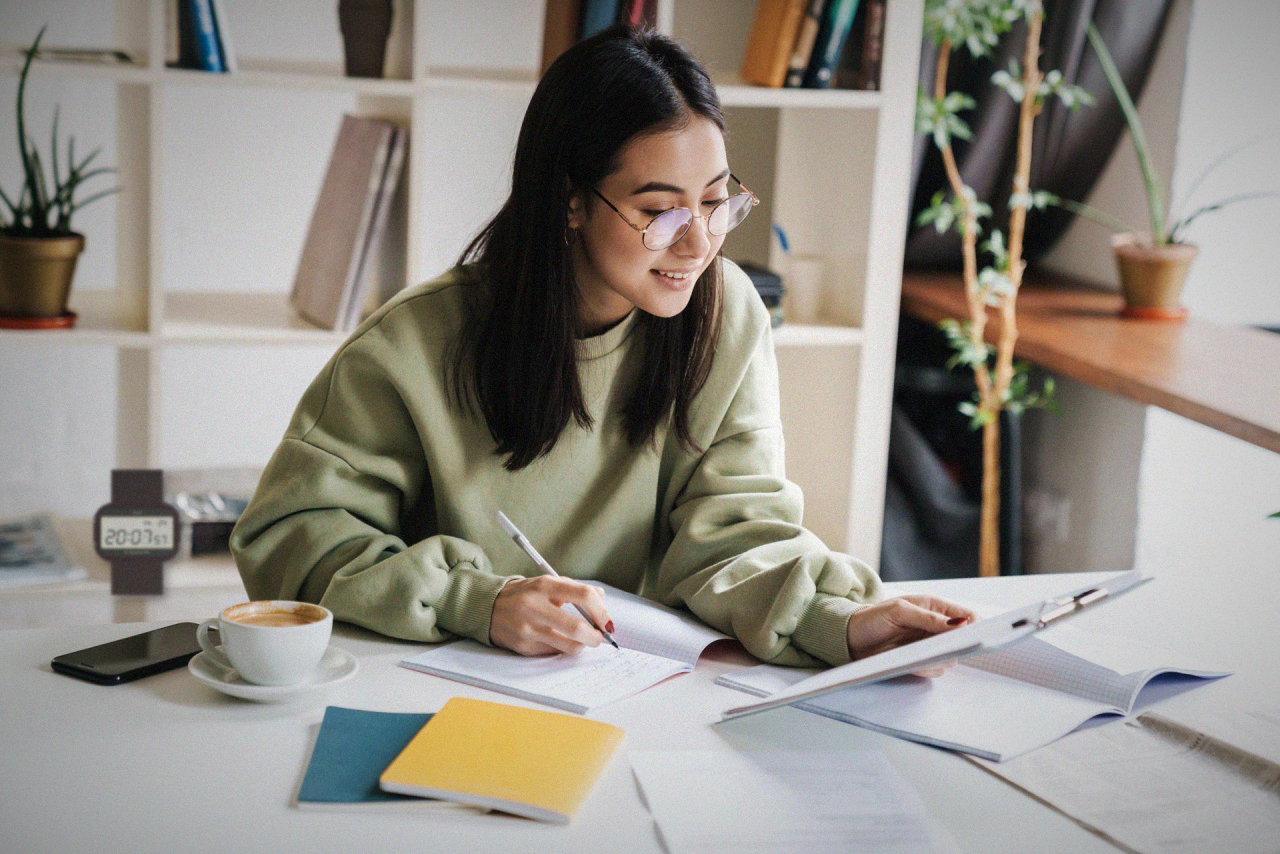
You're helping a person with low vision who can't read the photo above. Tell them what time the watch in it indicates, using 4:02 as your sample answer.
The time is 20:07
